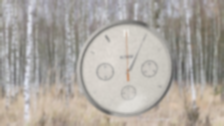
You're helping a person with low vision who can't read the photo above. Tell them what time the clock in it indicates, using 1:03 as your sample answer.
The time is 1:05
